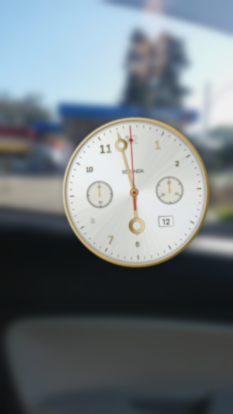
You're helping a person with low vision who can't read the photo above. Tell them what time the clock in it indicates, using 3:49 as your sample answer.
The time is 5:58
